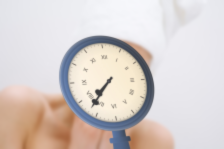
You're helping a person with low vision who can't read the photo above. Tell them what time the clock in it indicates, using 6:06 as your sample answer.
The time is 7:37
